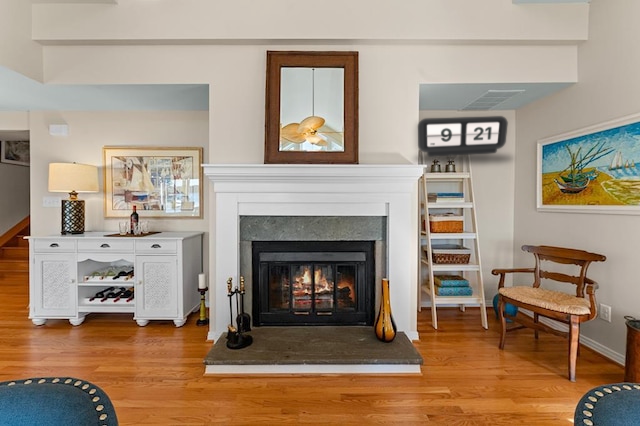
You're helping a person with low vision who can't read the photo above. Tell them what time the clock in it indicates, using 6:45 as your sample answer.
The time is 9:21
